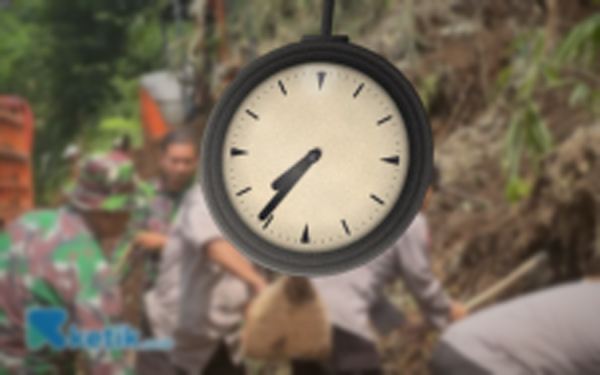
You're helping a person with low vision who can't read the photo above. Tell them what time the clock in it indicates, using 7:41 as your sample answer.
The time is 7:36
